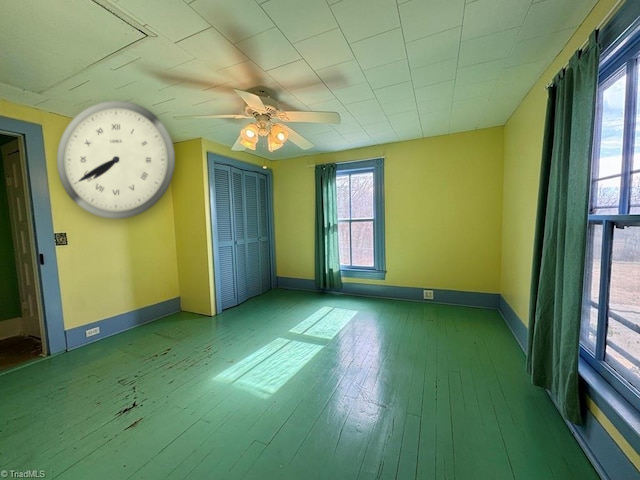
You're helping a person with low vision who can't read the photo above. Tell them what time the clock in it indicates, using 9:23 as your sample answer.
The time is 7:40
